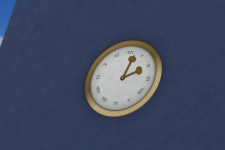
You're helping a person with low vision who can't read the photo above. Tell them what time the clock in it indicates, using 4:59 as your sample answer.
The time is 2:02
